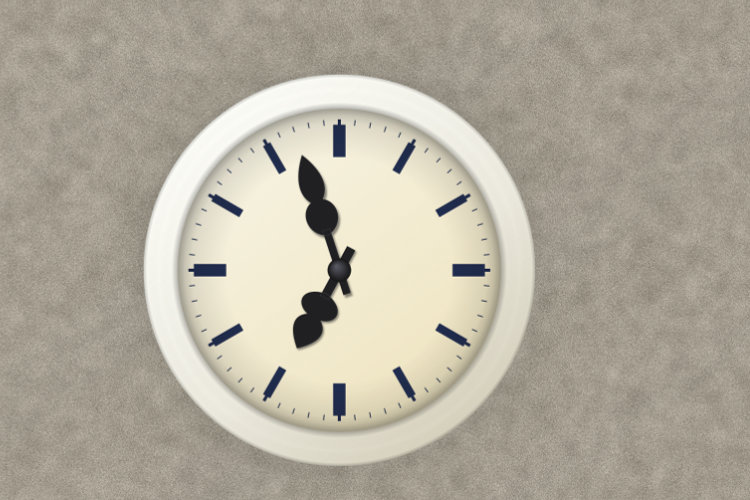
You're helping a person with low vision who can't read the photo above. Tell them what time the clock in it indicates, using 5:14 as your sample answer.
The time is 6:57
